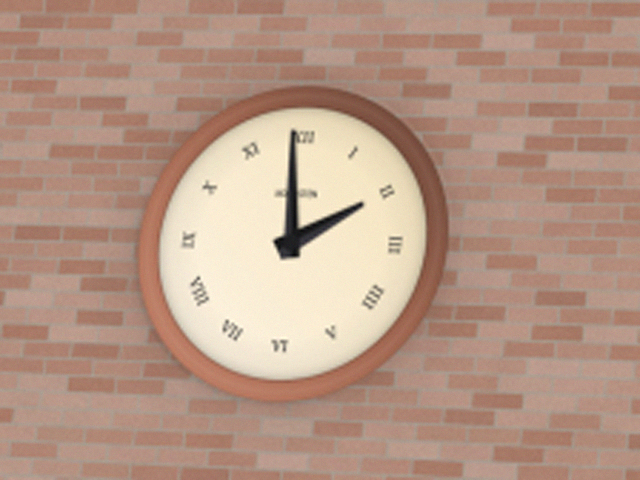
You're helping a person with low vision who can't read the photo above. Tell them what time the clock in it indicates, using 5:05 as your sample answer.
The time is 1:59
